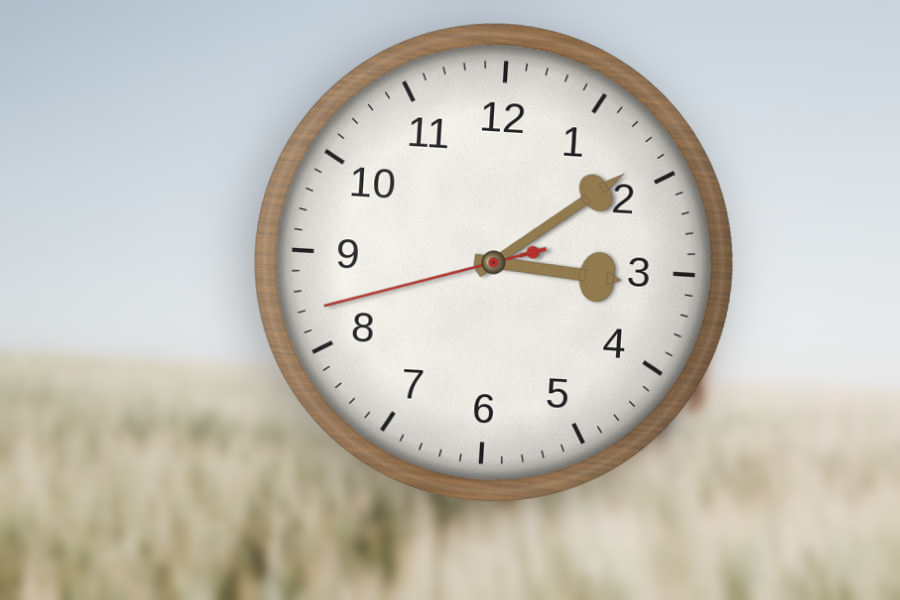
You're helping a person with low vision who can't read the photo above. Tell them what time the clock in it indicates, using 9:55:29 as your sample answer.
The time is 3:08:42
